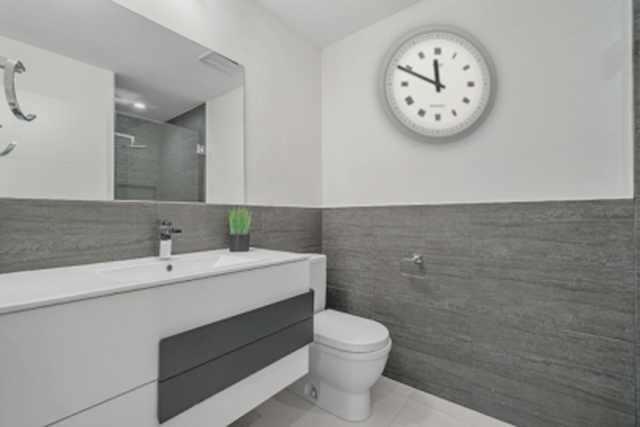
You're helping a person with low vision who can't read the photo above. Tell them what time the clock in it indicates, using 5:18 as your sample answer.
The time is 11:49
